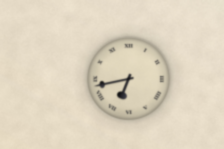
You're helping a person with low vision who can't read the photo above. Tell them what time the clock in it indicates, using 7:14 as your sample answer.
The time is 6:43
